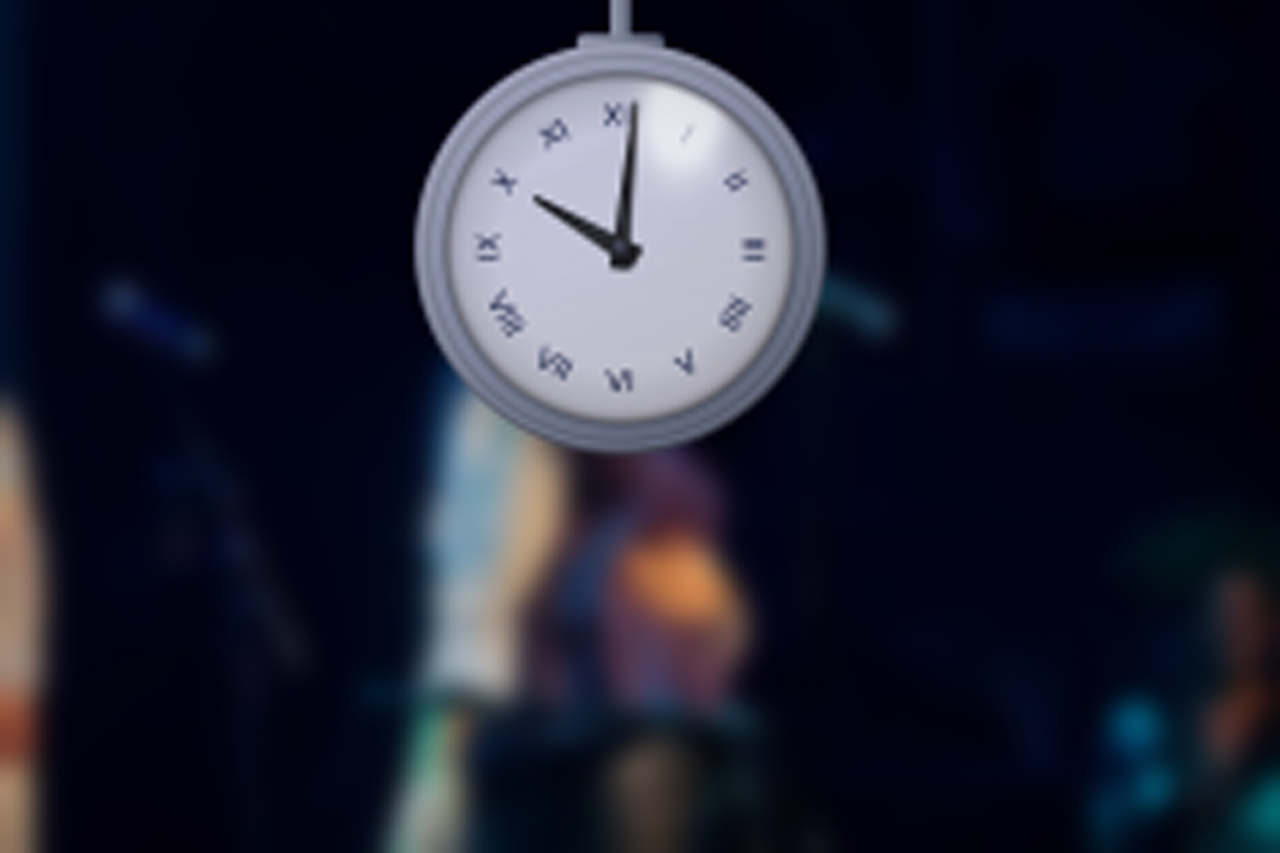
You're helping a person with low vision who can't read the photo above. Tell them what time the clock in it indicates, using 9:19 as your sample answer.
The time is 10:01
